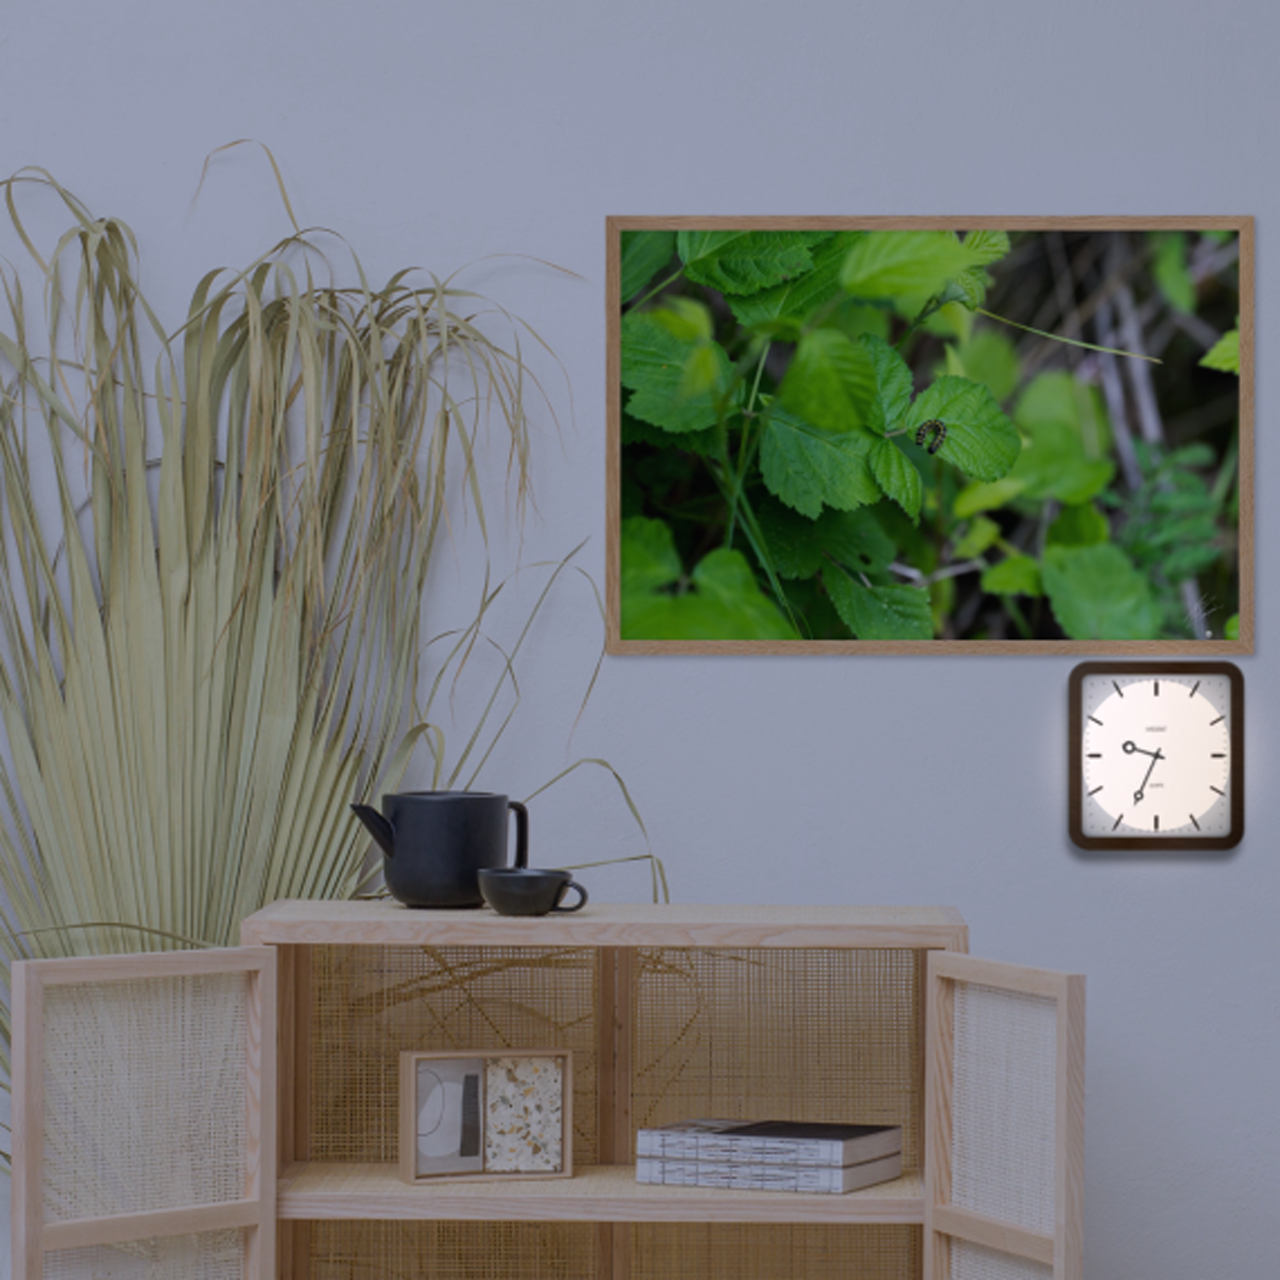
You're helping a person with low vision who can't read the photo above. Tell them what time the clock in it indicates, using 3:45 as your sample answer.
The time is 9:34
